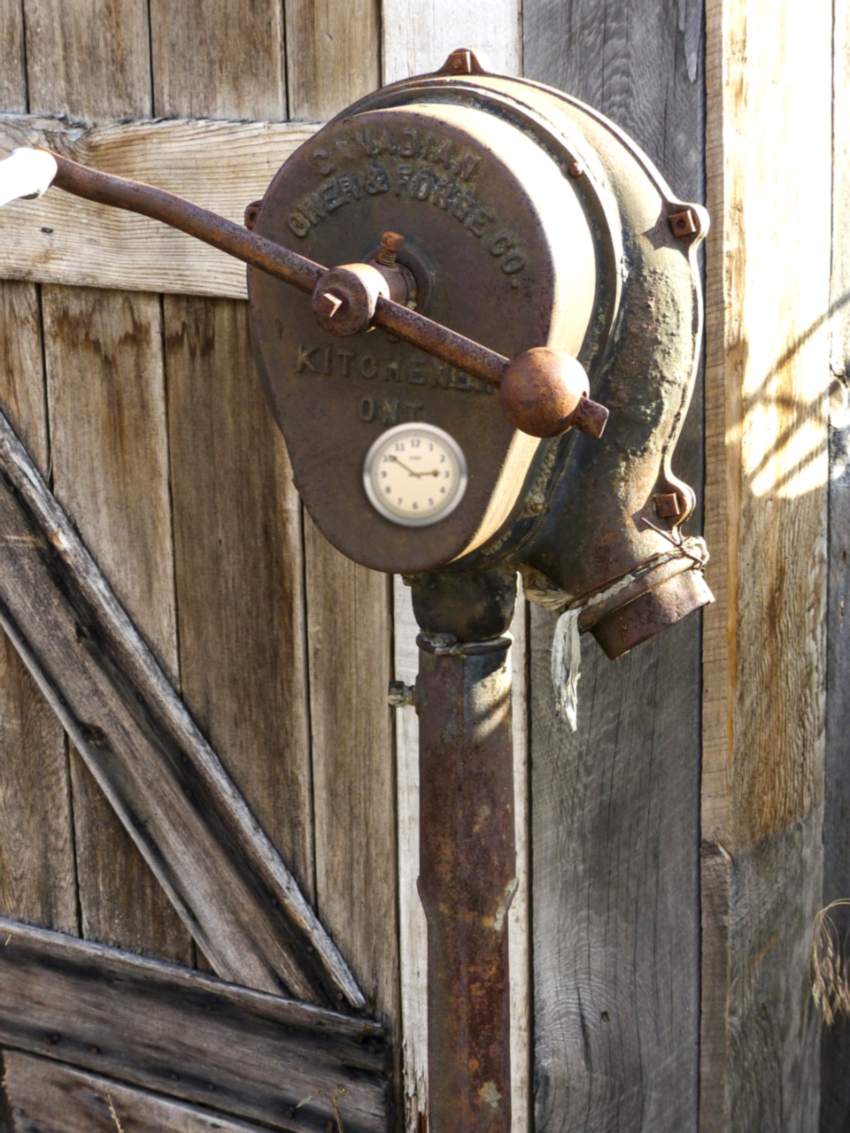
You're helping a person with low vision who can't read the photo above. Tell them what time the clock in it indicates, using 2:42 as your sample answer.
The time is 2:51
